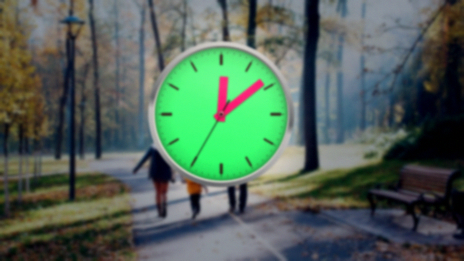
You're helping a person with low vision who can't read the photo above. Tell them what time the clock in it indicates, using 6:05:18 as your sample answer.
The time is 12:08:35
